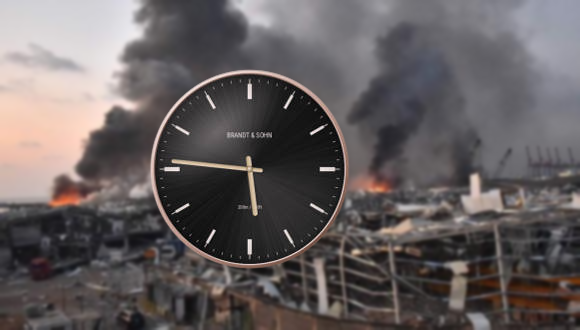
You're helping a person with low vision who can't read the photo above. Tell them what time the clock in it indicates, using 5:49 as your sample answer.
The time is 5:46
